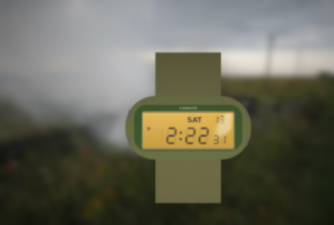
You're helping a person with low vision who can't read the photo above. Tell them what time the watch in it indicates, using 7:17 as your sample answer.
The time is 2:22
